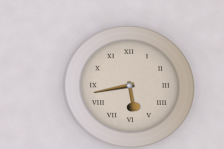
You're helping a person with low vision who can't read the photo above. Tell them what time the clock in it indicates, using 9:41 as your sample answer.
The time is 5:43
